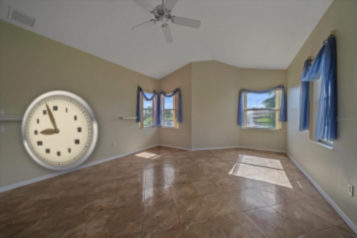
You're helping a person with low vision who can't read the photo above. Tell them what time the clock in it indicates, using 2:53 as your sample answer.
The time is 8:57
